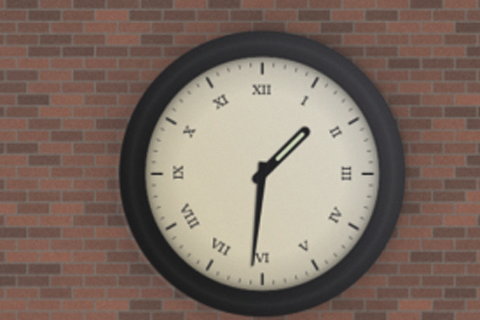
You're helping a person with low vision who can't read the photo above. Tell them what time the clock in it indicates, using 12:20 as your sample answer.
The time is 1:31
